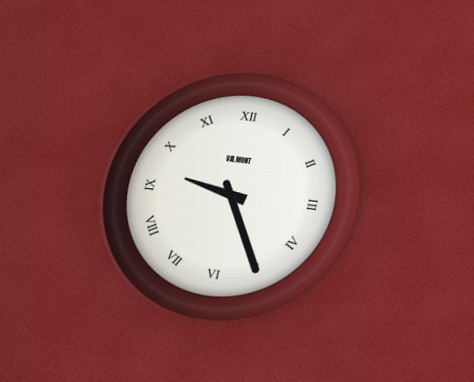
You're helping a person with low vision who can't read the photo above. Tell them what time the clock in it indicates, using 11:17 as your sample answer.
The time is 9:25
